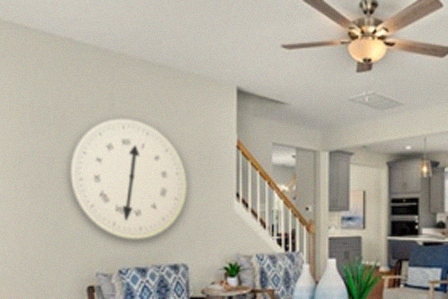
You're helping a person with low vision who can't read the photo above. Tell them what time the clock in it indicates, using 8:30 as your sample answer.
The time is 12:33
